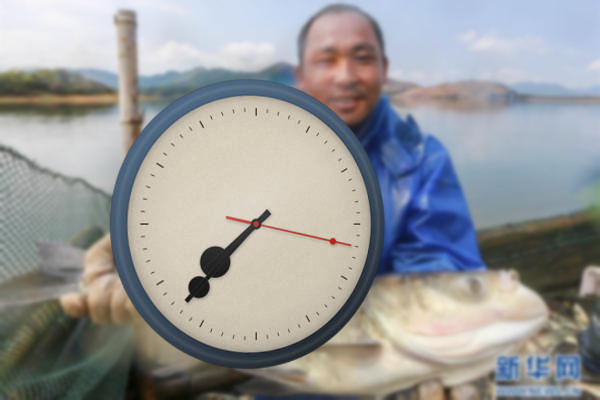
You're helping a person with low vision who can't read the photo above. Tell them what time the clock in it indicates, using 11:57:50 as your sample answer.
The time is 7:37:17
